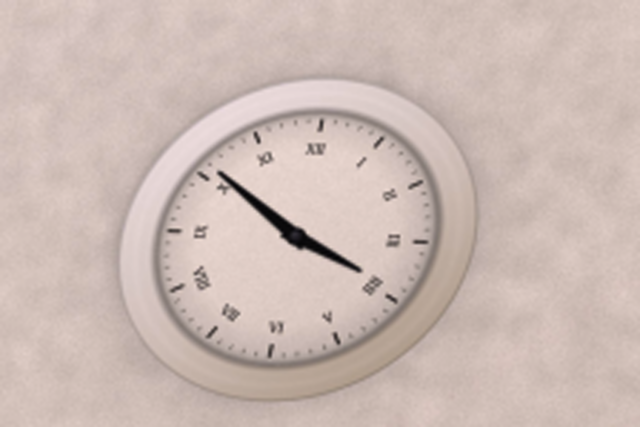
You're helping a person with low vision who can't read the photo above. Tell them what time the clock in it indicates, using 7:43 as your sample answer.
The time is 3:51
